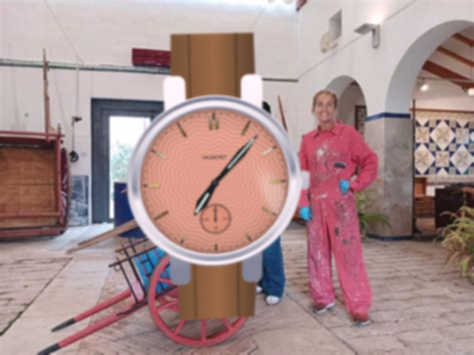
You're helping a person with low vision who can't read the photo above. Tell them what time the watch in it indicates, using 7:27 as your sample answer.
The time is 7:07
